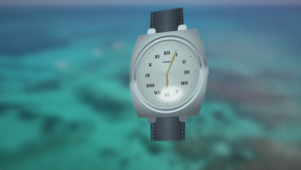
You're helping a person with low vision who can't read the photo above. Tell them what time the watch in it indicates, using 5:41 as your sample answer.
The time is 6:04
